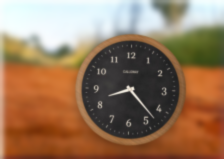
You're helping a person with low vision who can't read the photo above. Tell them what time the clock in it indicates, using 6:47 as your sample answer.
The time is 8:23
